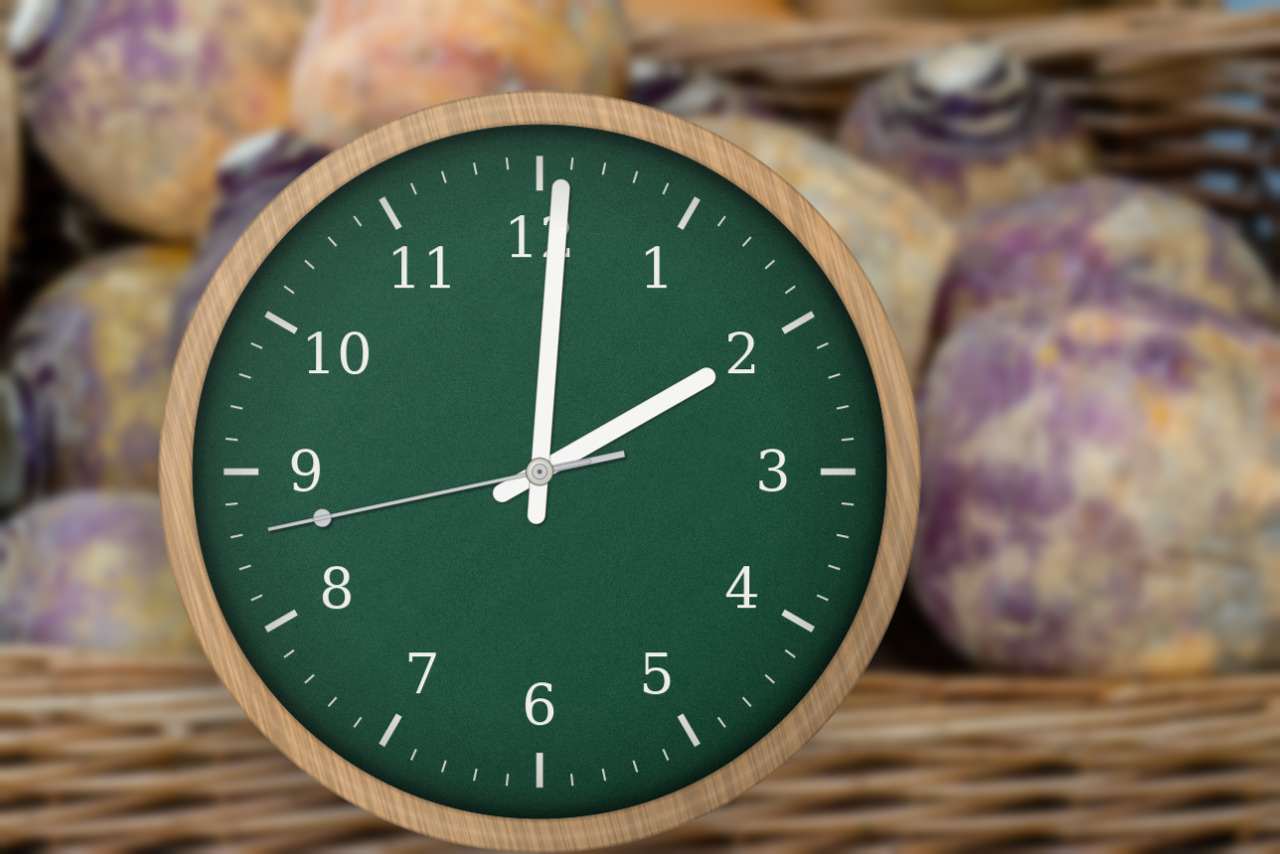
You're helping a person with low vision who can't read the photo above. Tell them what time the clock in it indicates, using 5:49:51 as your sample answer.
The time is 2:00:43
